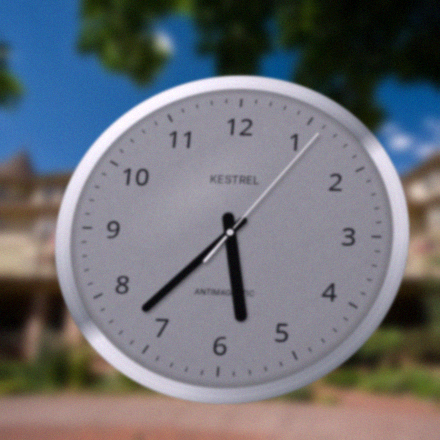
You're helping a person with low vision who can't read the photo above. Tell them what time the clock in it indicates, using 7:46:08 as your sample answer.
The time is 5:37:06
